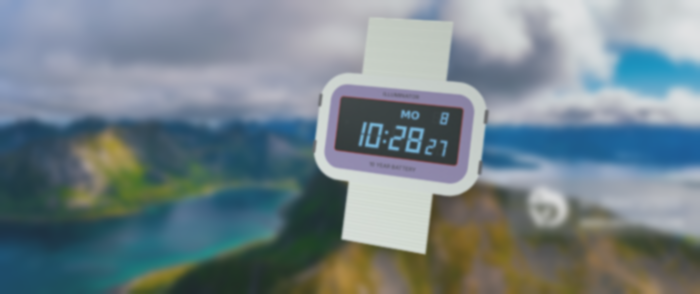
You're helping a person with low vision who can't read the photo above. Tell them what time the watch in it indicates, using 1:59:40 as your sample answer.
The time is 10:28:27
